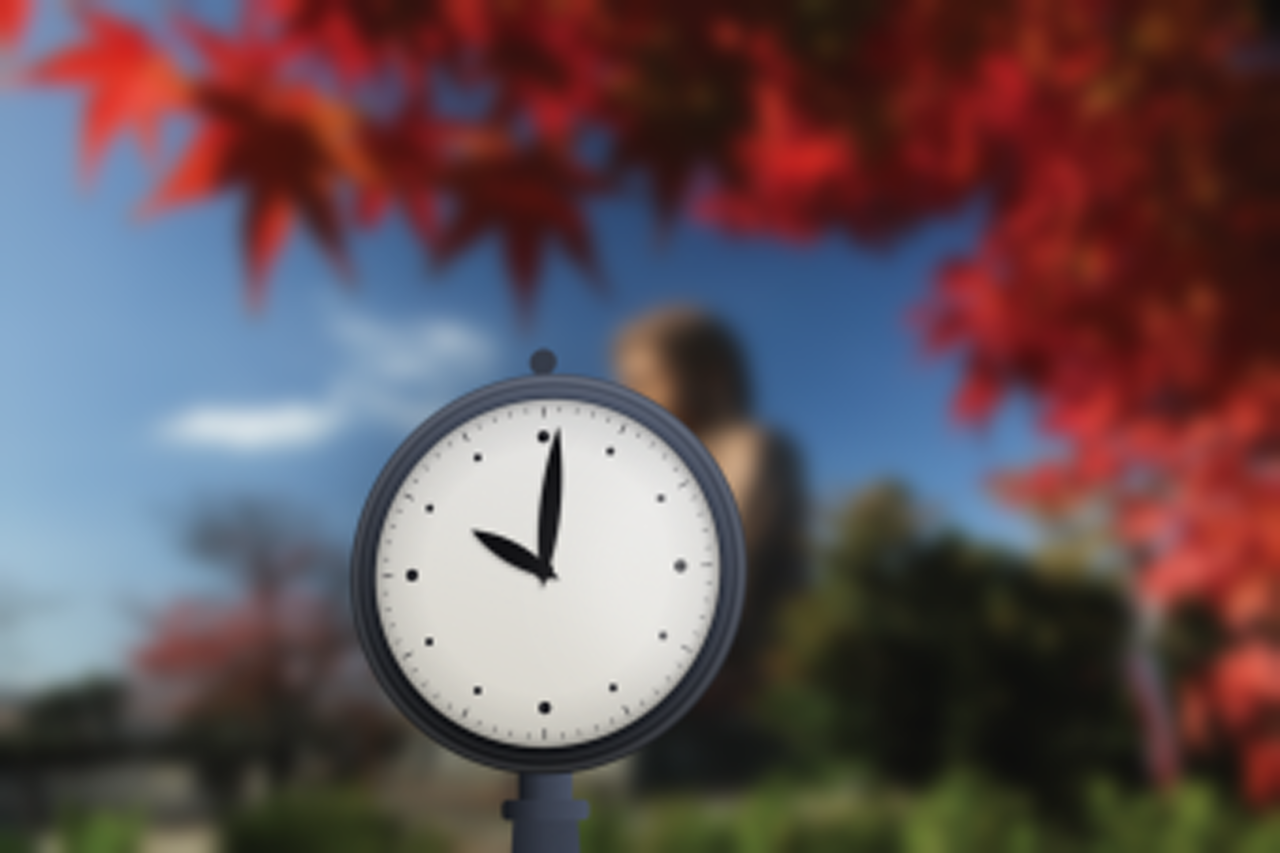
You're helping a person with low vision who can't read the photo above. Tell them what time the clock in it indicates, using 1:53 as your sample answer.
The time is 10:01
